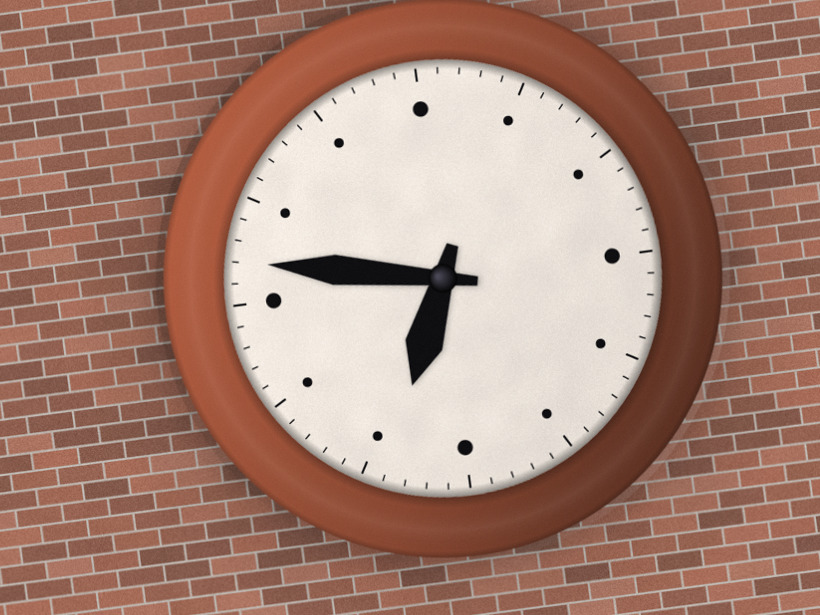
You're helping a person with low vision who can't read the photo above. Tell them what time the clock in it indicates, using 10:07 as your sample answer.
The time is 6:47
